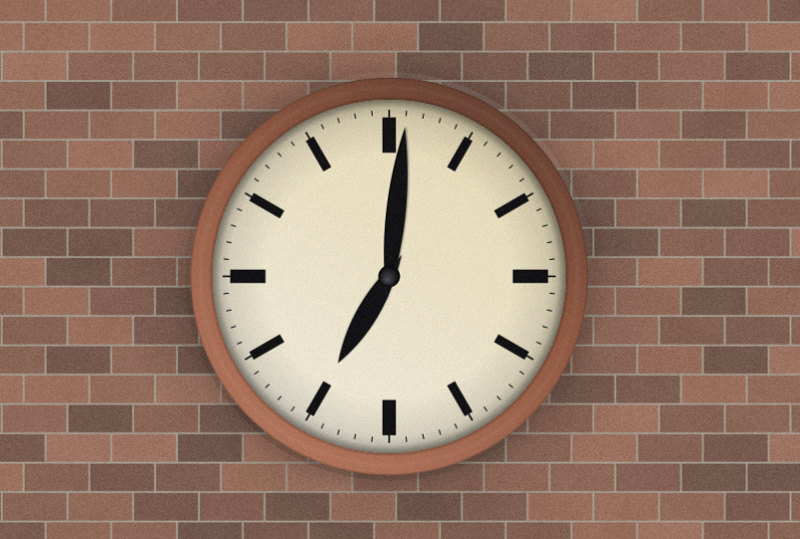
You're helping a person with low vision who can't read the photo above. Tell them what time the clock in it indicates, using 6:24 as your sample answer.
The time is 7:01
